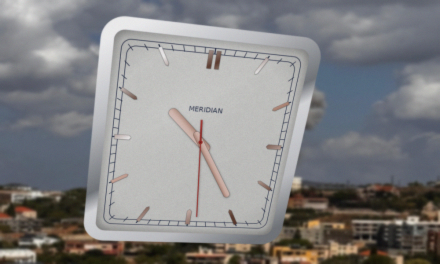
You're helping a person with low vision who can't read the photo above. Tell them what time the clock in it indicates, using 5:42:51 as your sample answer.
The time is 10:24:29
